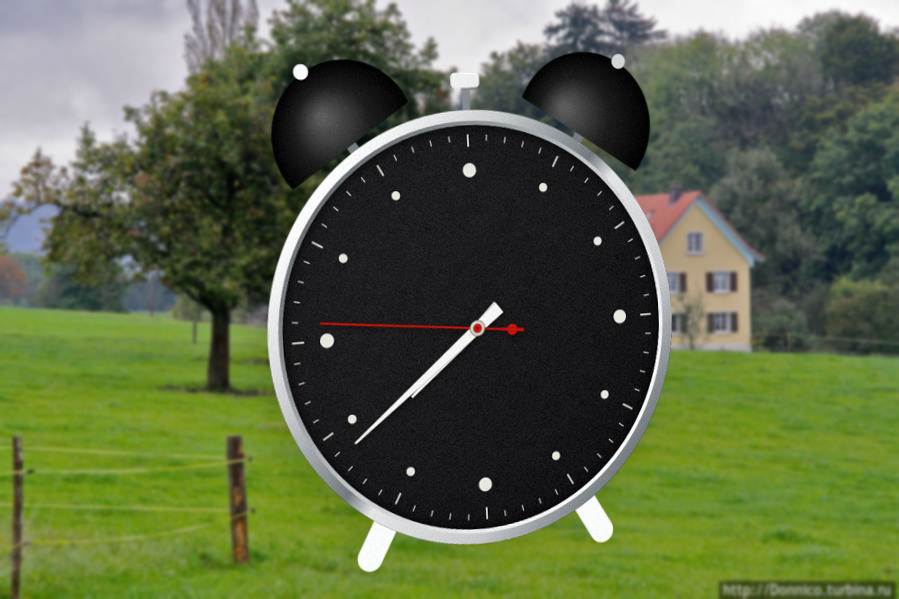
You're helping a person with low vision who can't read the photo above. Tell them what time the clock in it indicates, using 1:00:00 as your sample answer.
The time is 7:38:46
